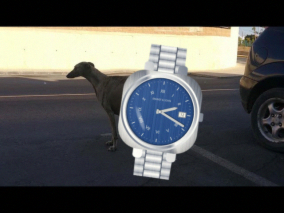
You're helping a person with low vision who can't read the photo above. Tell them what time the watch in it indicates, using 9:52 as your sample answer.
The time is 2:19
